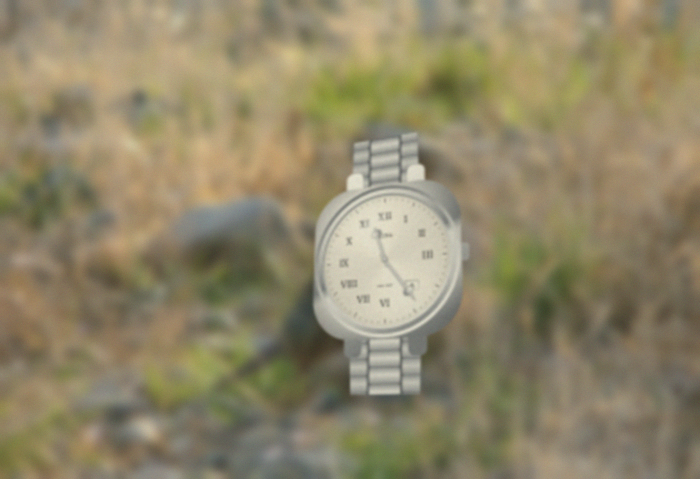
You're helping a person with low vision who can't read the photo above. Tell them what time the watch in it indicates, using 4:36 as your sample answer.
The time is 11:24
